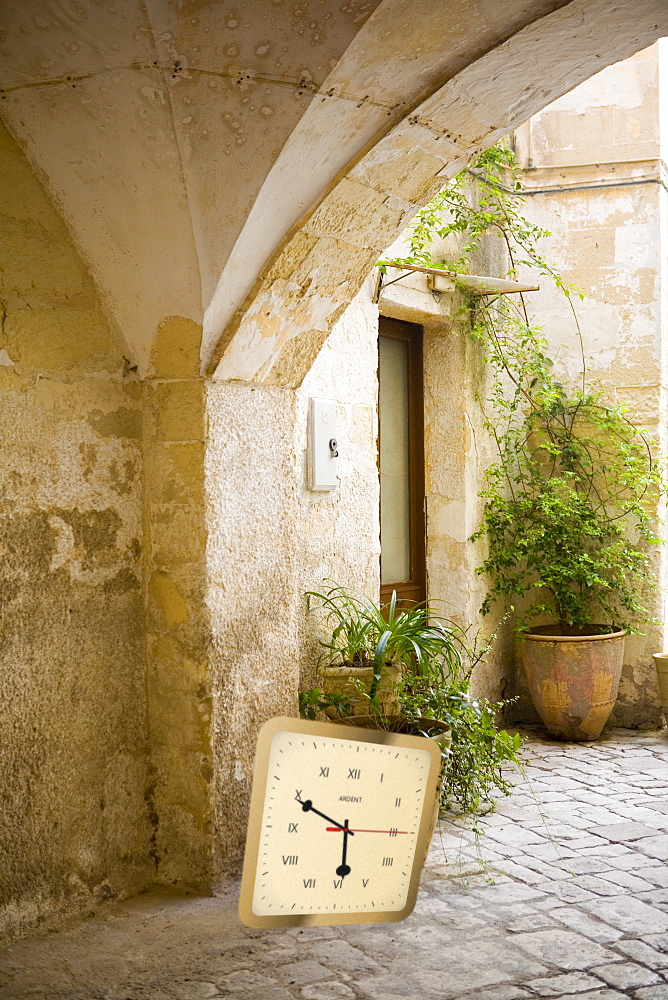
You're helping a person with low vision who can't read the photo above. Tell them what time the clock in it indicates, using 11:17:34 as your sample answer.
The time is 5:49:15
